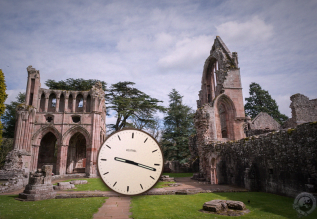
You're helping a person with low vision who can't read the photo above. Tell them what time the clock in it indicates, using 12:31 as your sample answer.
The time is 9:17
